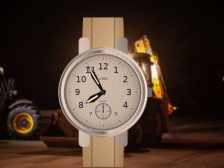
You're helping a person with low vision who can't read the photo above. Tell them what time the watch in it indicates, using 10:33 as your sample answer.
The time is 7:55
